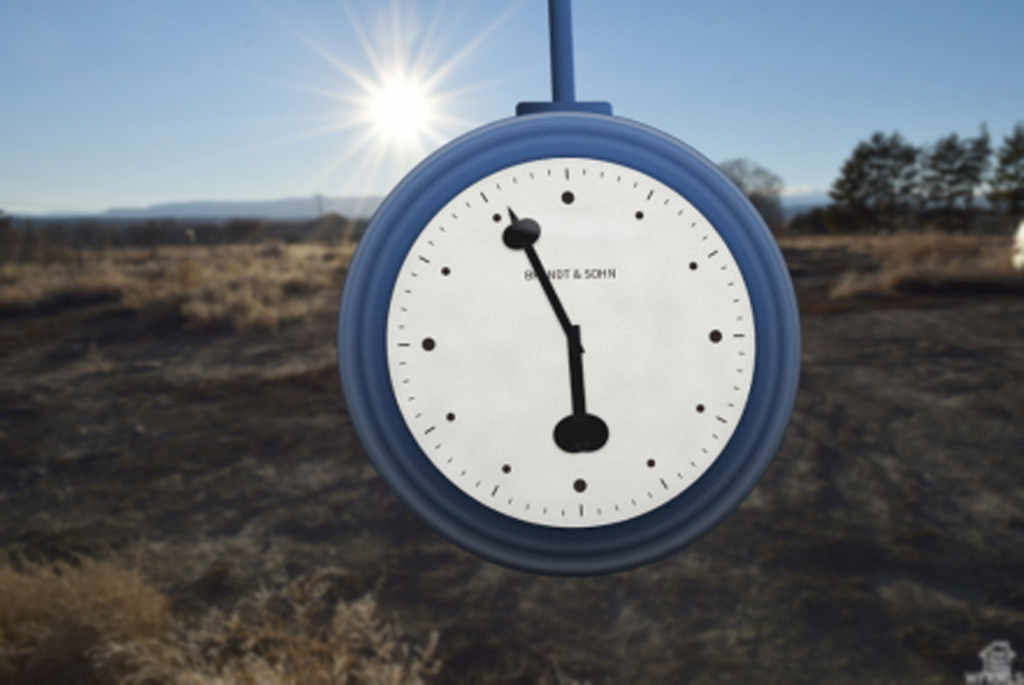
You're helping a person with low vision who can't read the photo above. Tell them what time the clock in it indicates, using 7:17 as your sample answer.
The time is 5:56
